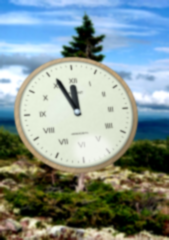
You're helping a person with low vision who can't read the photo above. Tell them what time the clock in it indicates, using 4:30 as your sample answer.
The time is 11:56
